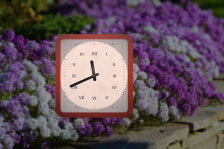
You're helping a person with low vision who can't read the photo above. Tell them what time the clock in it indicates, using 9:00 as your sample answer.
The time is 11:41
